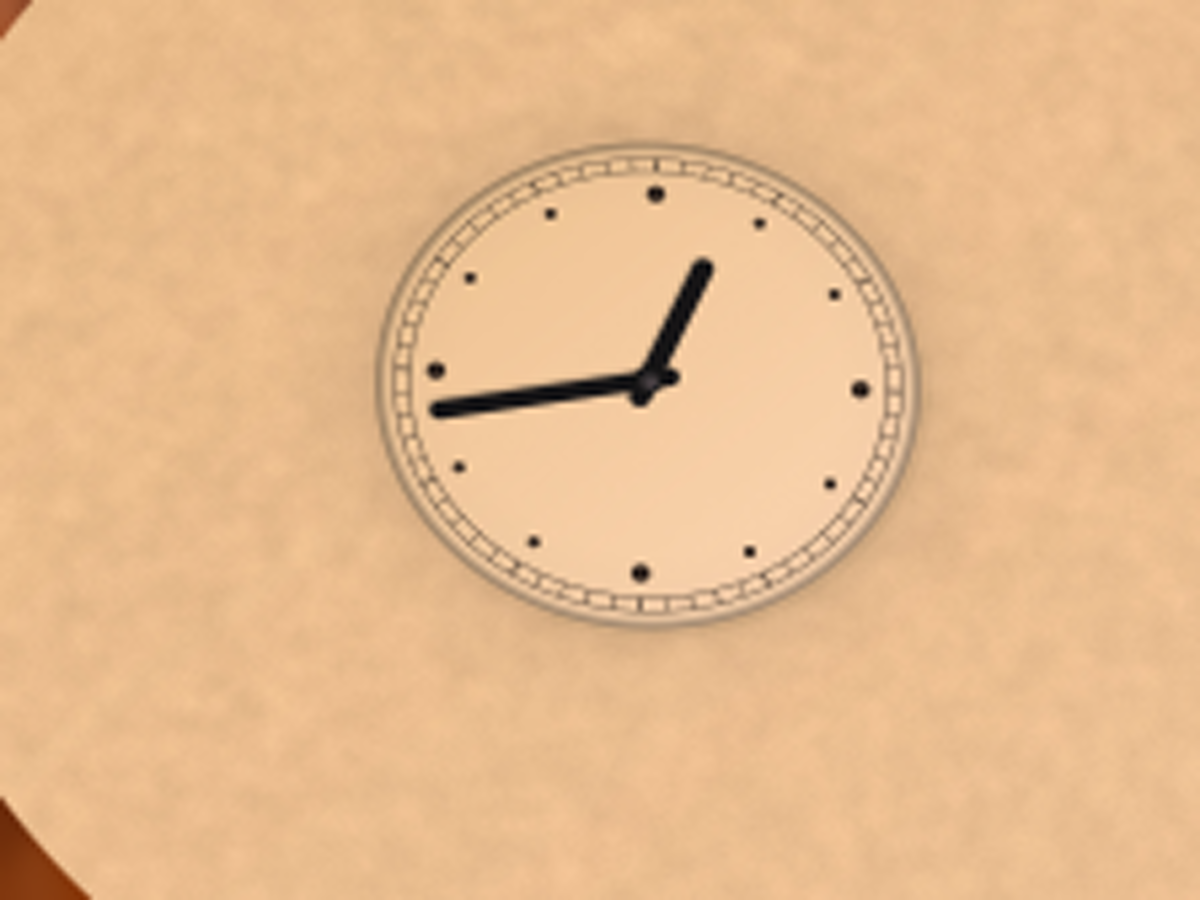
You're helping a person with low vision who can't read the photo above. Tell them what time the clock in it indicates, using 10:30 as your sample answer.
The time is 12:43
